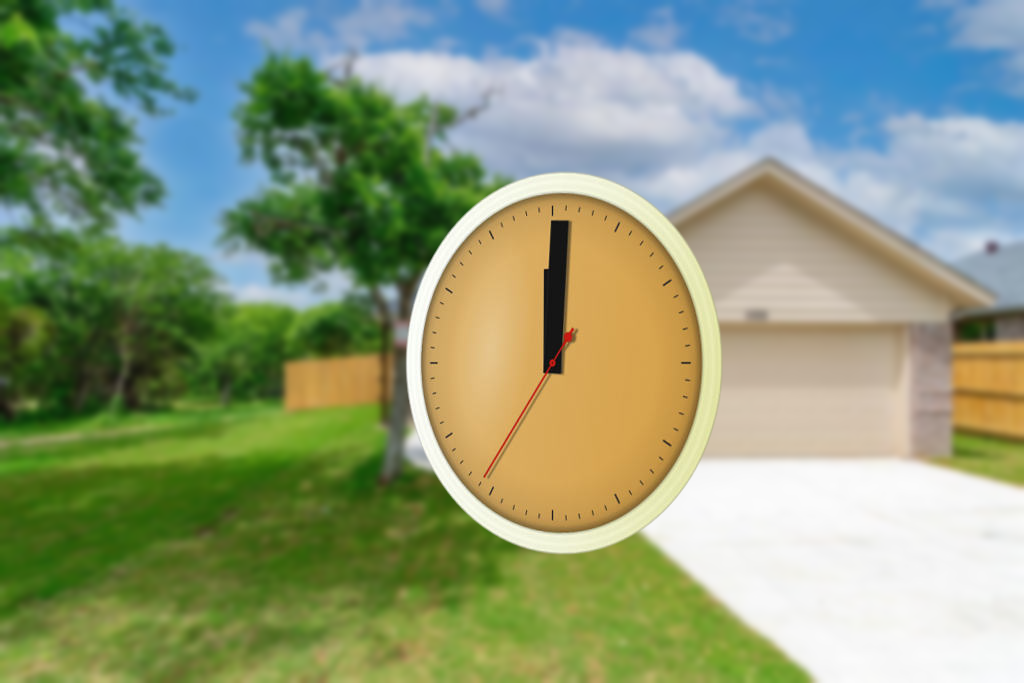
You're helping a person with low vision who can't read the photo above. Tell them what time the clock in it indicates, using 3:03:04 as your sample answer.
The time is 12:00:36
